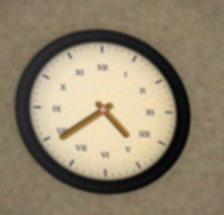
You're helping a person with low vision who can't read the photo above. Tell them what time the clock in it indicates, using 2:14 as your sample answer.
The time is 4:39
